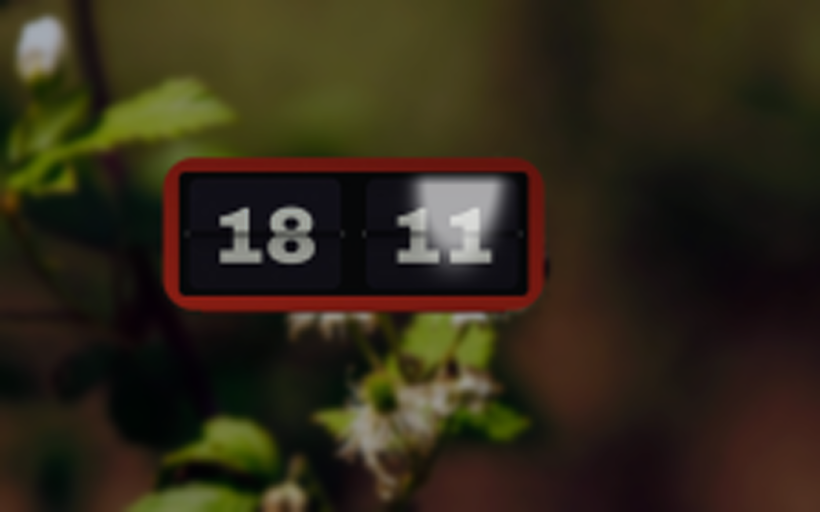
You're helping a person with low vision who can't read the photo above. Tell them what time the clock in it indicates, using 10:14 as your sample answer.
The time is 18:11
